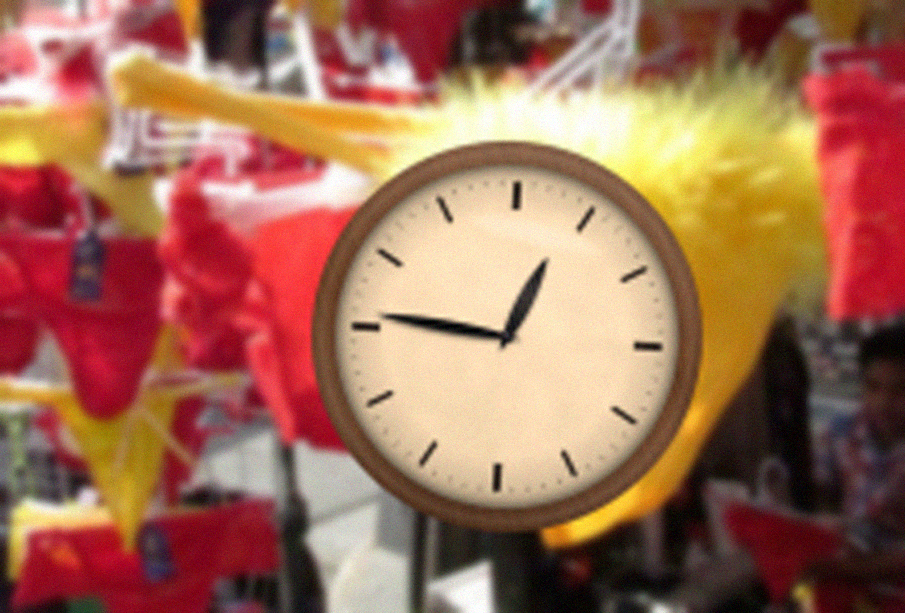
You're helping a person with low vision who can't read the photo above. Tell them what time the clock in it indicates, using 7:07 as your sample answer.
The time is 12:46
